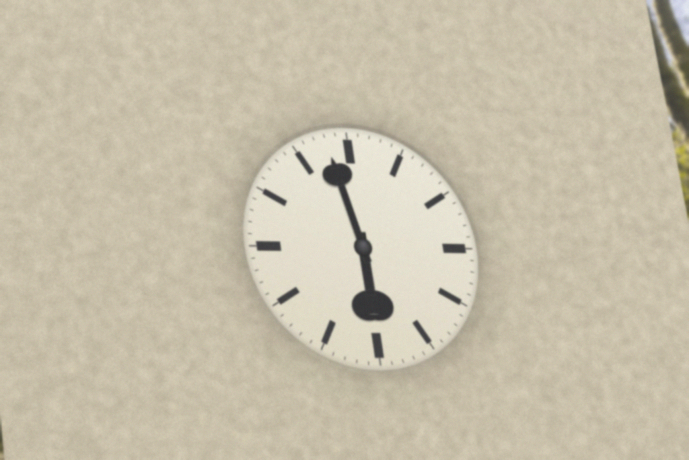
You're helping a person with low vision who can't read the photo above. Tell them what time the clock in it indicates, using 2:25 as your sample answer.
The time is 5:58
